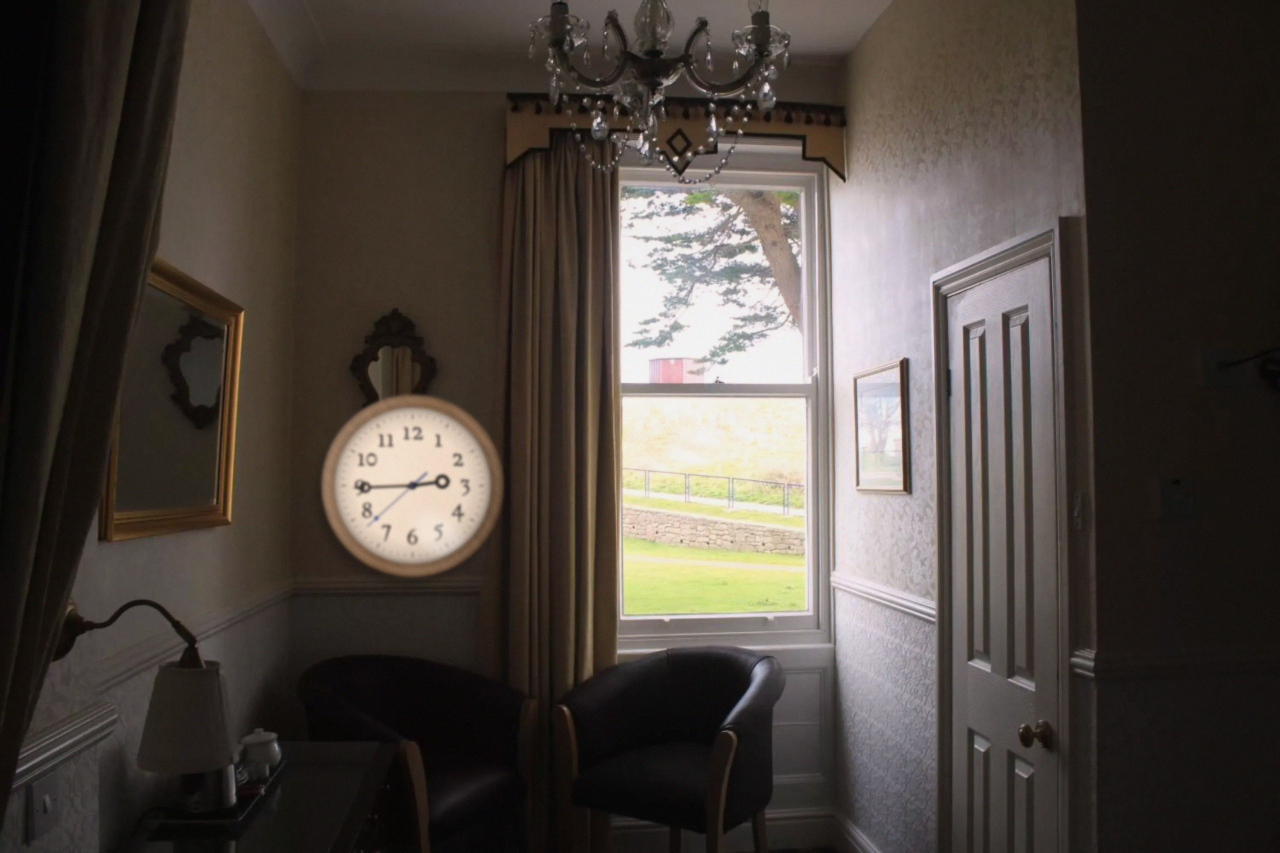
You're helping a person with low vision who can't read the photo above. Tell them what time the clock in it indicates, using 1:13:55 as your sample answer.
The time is 2:44:38
